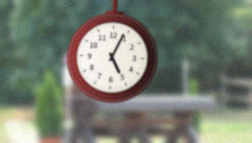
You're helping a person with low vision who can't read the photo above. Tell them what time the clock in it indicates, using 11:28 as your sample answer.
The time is 5:04
